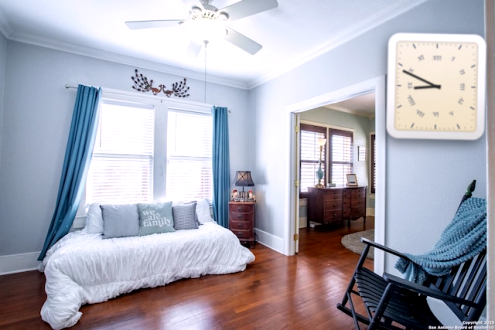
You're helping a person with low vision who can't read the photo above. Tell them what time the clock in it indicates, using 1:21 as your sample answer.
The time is 8:49
